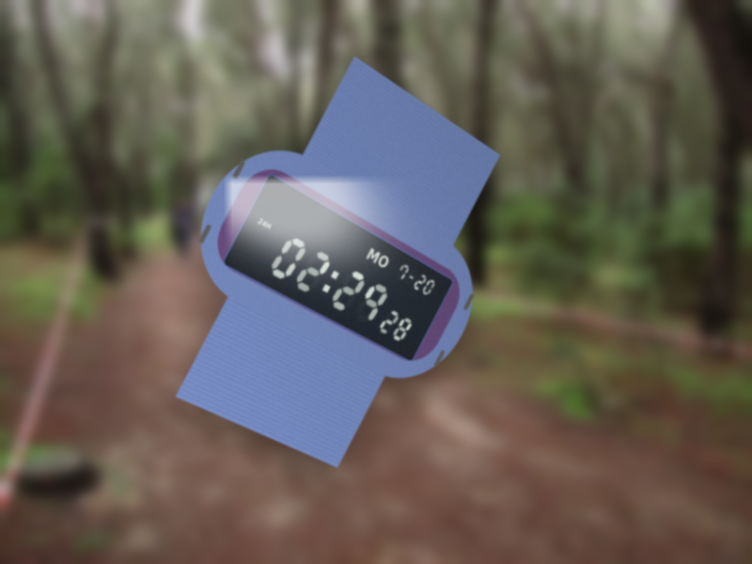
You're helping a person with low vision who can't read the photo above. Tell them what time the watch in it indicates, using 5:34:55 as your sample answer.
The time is 2:29:28
